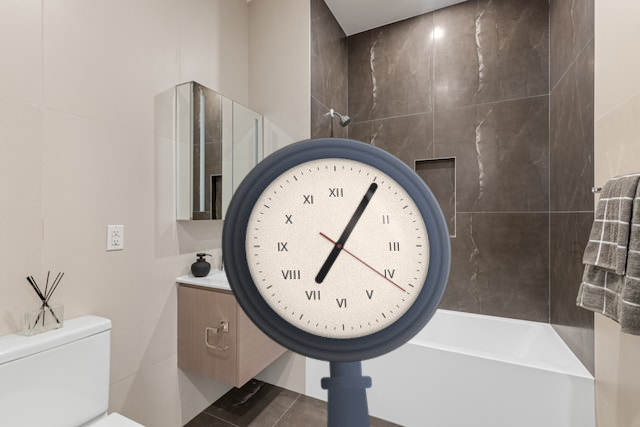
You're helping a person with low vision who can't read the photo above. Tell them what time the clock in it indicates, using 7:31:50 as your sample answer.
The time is 7:05:21
